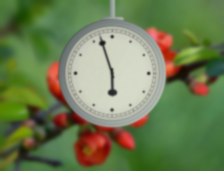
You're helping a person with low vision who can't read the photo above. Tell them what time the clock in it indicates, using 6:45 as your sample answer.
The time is 5:57
